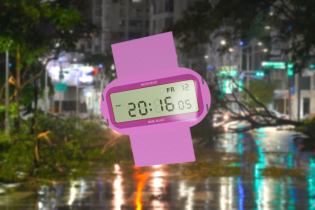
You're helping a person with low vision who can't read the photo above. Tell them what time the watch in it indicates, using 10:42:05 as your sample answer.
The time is 20:16:05
